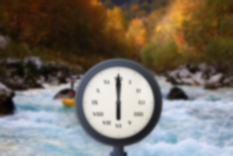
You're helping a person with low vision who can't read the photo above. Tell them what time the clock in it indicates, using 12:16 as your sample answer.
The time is 6:00
